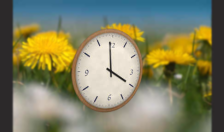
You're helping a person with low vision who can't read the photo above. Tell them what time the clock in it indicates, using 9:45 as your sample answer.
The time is 3:59
